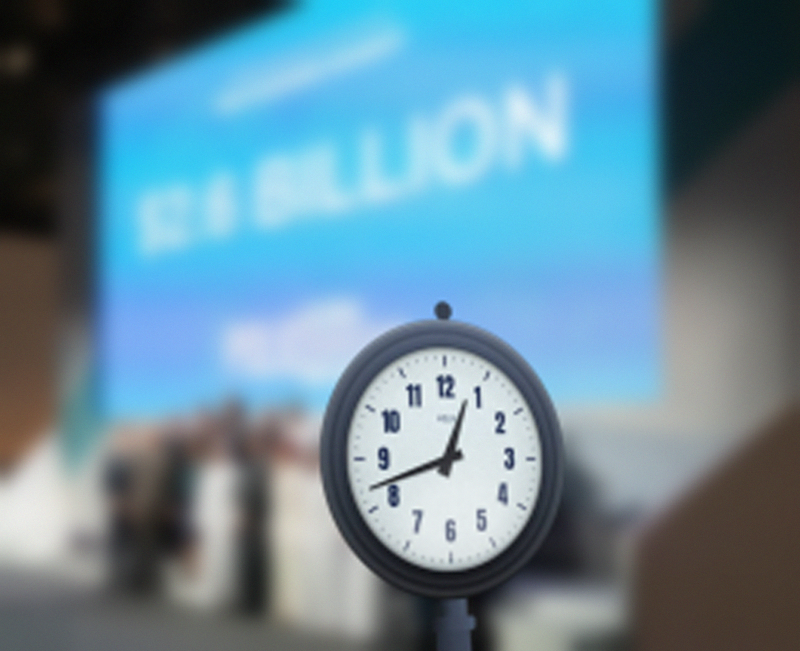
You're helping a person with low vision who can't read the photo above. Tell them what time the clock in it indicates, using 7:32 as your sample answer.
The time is 12:42
